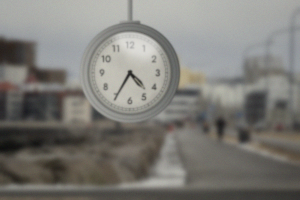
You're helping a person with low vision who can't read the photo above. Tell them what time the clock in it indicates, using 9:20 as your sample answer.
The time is 4:35
